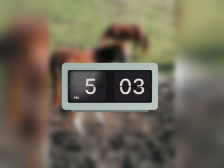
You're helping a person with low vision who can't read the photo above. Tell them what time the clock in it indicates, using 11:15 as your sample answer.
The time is 5:03
